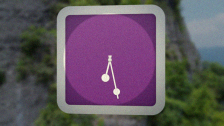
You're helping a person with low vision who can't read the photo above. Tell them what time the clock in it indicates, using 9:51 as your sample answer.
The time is 6:28
